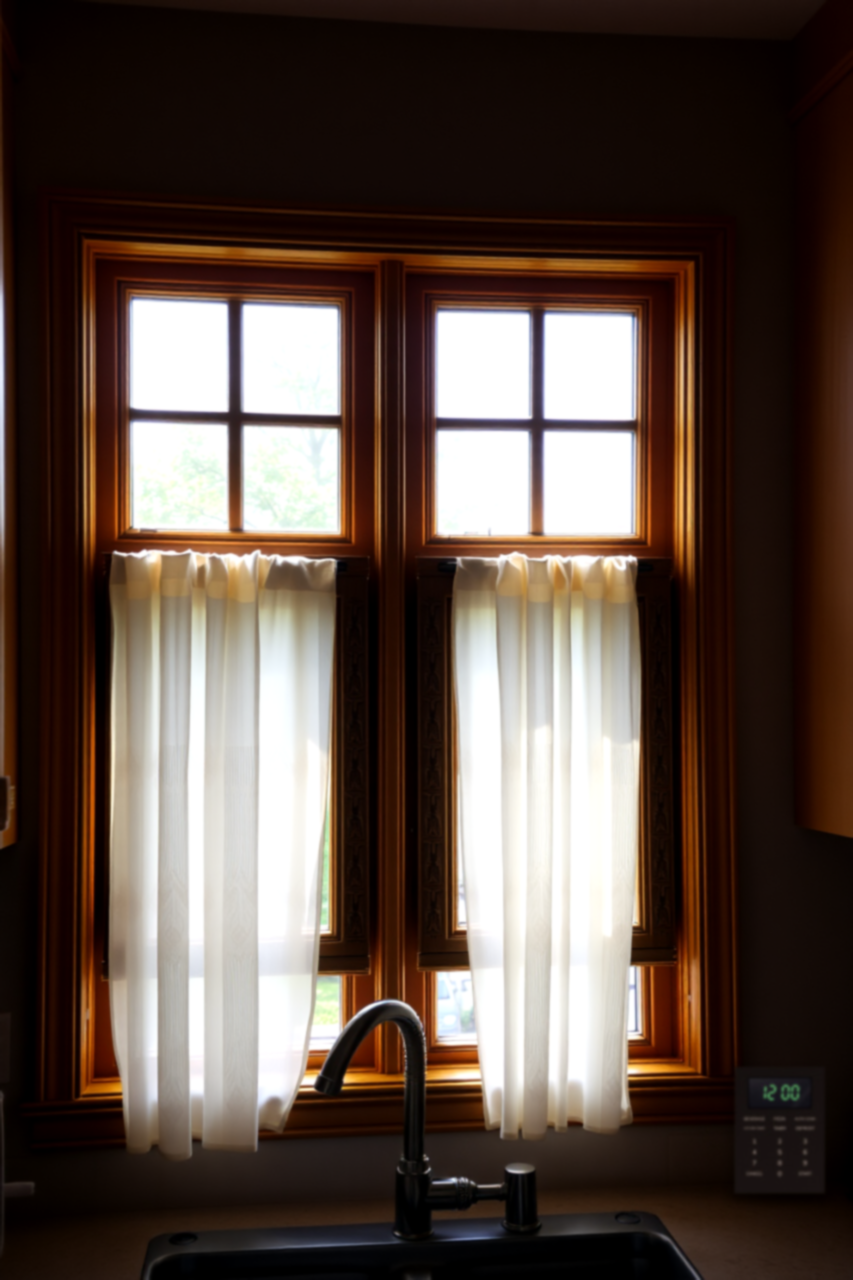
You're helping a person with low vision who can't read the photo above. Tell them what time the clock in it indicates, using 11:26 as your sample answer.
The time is 12:00
